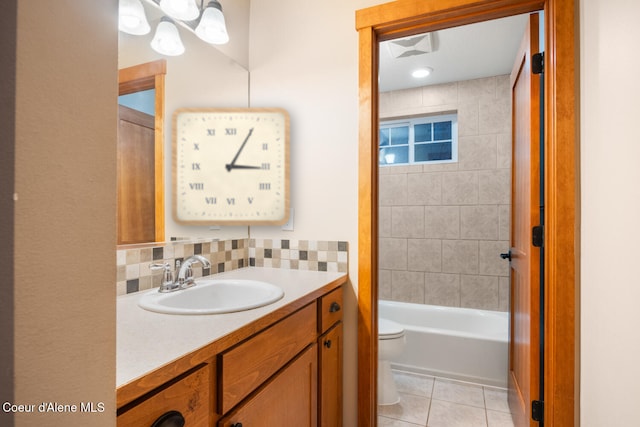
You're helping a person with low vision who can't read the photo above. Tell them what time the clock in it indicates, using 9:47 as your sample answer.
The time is 3:05
